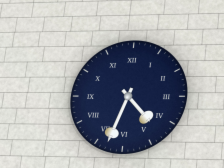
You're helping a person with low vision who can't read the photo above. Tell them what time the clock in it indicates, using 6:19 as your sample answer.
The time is 4:33
